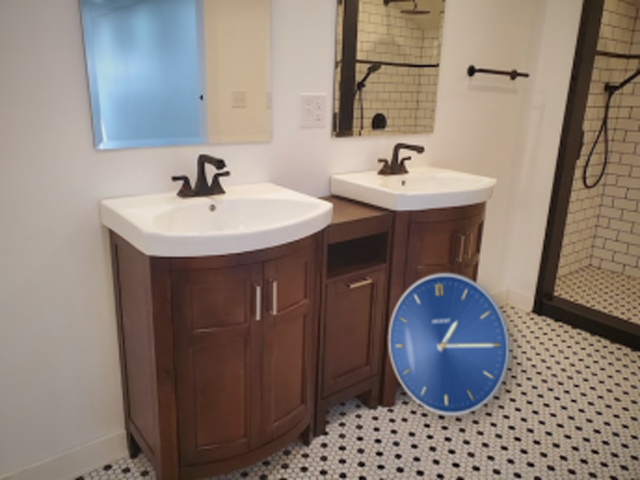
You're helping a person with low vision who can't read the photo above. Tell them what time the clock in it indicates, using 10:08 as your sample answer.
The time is 1:15
